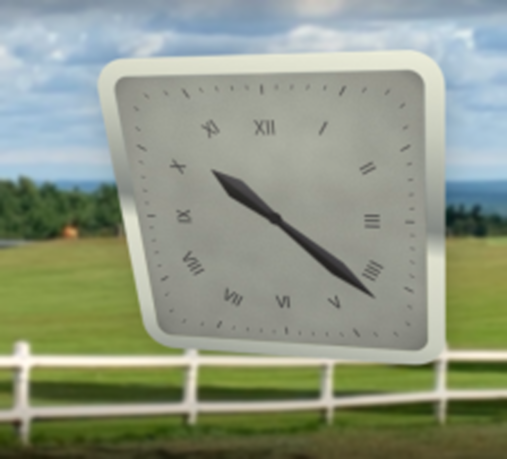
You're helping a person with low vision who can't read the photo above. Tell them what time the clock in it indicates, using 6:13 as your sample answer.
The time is 10:22
